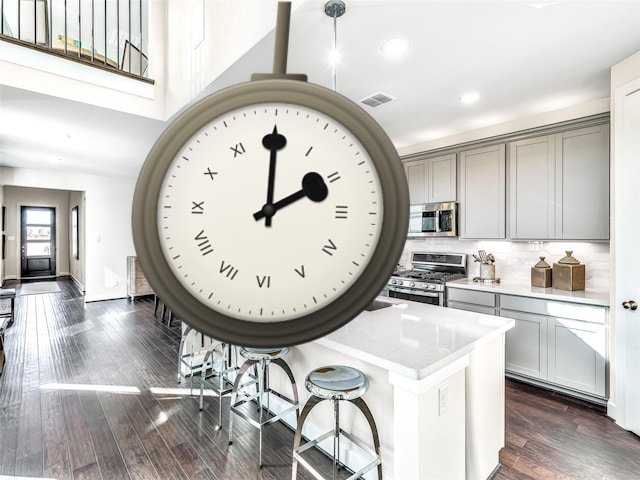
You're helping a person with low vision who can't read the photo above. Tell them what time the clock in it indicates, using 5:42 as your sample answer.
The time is 2:00
